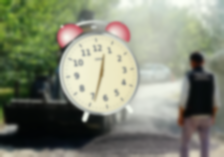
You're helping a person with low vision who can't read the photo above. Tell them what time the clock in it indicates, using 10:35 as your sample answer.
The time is 12:34
